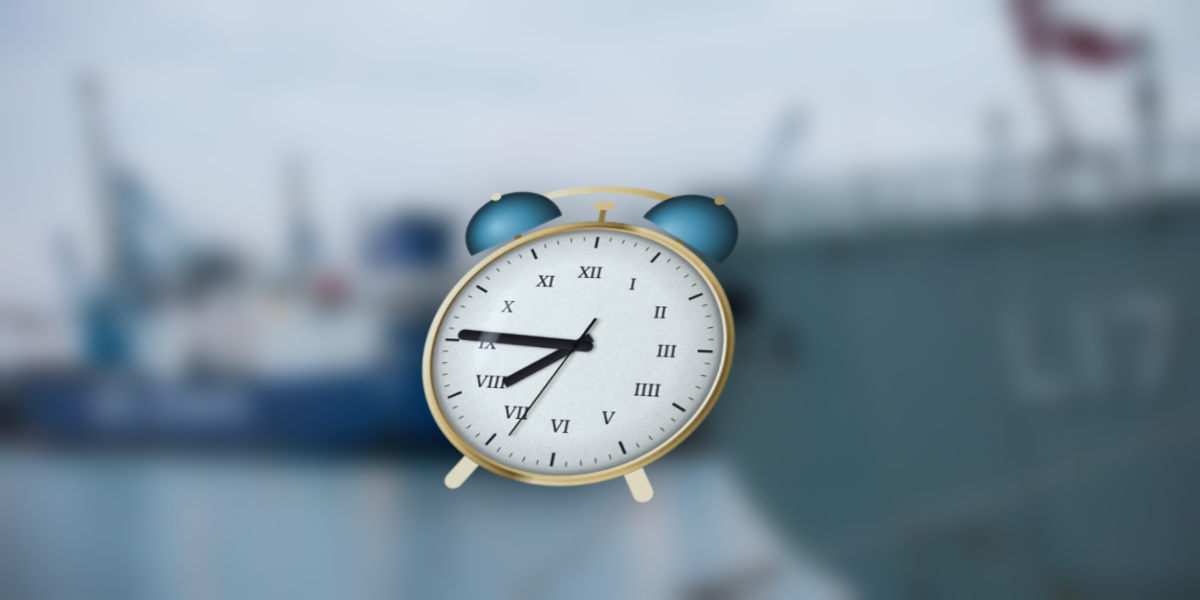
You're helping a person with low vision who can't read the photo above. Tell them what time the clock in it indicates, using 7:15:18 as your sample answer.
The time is 7:45:34
